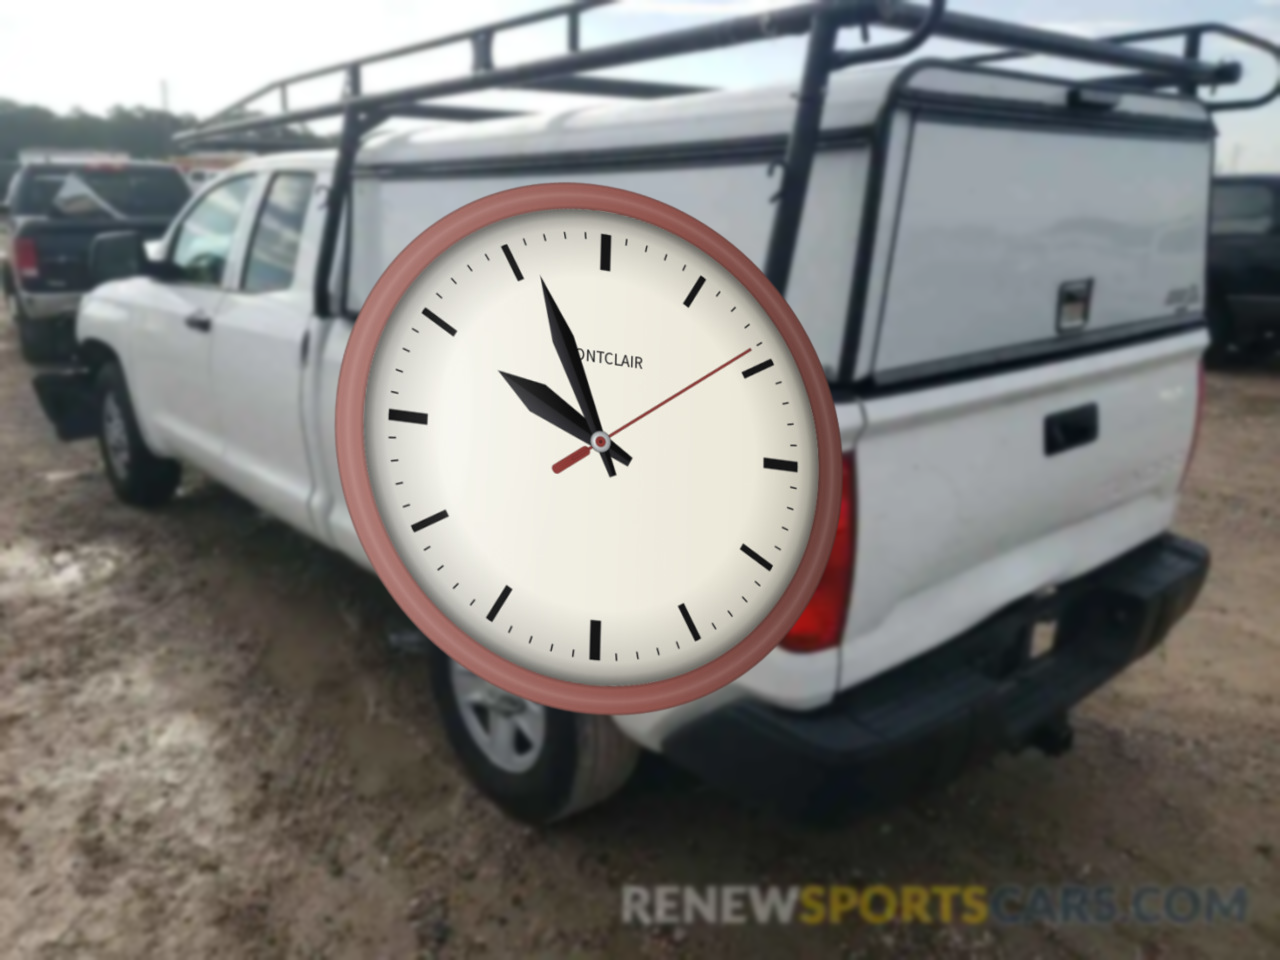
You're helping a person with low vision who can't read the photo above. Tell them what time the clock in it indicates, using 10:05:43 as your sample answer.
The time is 9:56:09
